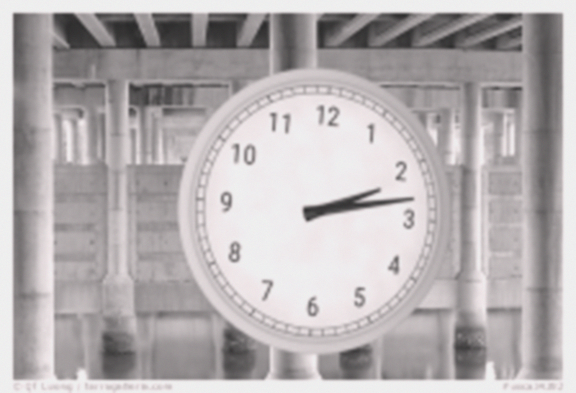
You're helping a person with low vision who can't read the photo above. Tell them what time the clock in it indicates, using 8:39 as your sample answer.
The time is 2:13
